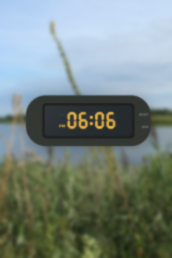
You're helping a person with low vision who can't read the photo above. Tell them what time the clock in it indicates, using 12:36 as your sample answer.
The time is 6:06
